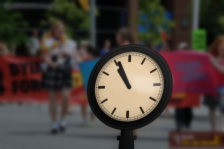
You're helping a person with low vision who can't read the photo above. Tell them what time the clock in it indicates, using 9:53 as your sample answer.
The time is 10:56
